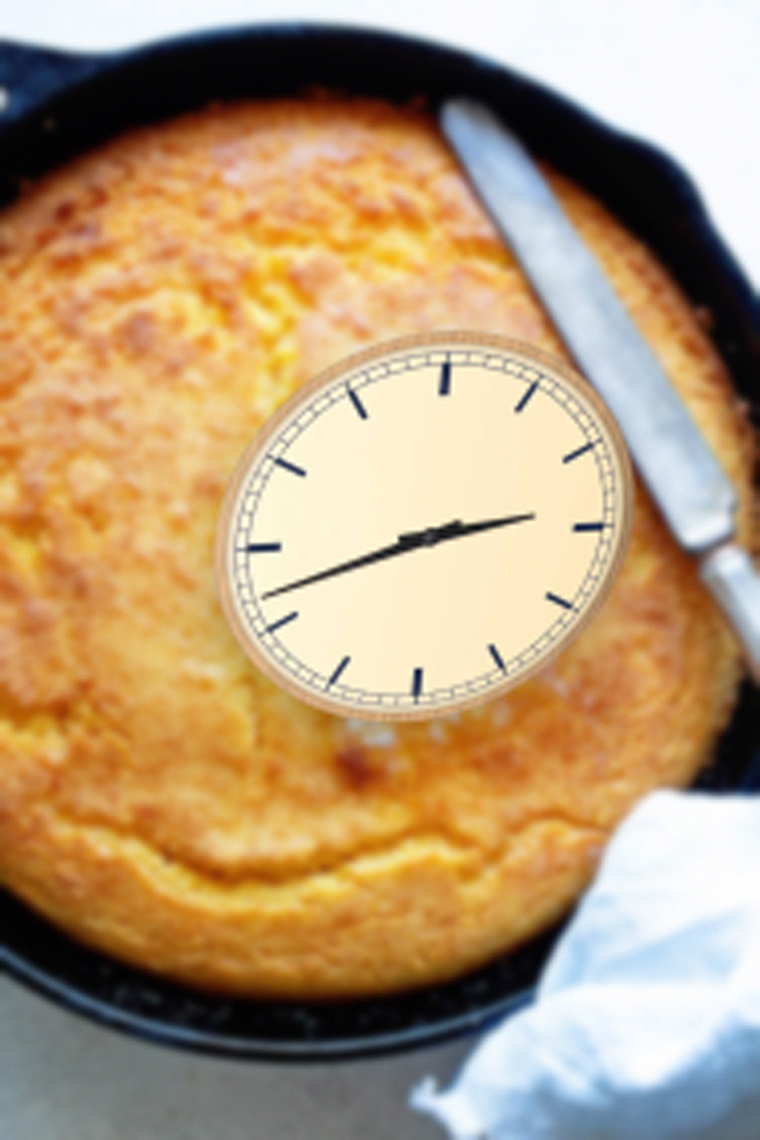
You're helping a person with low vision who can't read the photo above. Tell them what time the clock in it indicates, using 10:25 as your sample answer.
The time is 2:42
